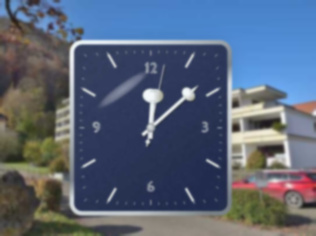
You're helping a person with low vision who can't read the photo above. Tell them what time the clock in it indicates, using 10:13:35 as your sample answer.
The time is 12:08:02
